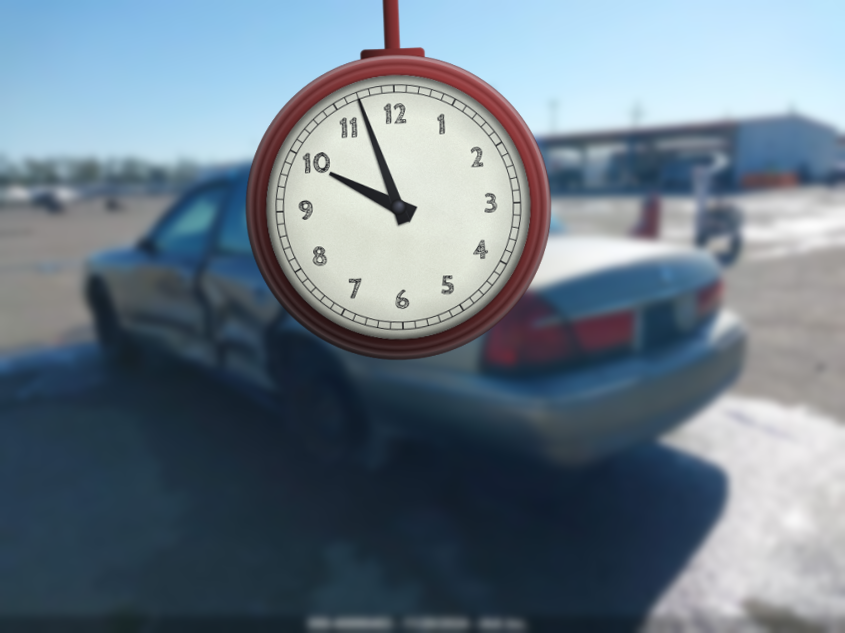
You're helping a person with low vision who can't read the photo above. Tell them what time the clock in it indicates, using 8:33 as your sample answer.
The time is 9:57
